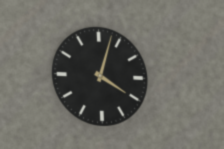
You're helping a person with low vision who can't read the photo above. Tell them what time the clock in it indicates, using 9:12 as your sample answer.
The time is 4:03
